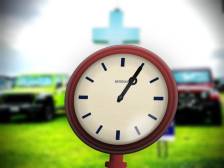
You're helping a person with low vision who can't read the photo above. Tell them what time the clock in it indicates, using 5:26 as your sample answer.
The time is 1:05
